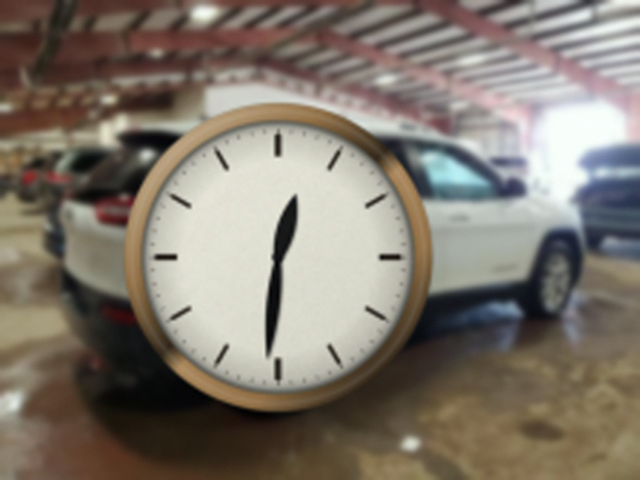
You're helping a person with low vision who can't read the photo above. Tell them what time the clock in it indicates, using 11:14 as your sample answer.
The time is 12:31
